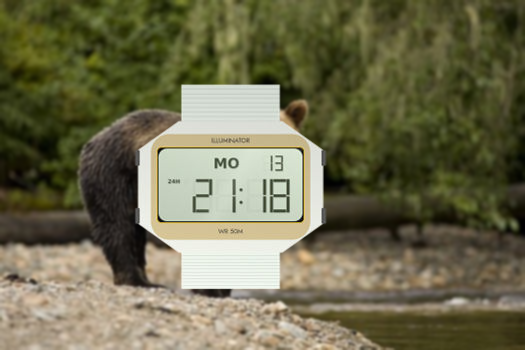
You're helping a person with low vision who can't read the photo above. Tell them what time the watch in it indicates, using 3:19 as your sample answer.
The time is 21:18
